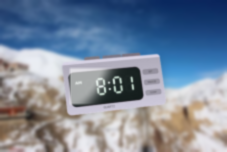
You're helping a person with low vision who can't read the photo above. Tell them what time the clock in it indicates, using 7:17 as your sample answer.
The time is 8:01
